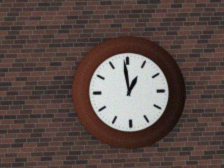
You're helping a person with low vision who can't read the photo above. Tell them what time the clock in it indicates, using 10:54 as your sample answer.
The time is 12:59
